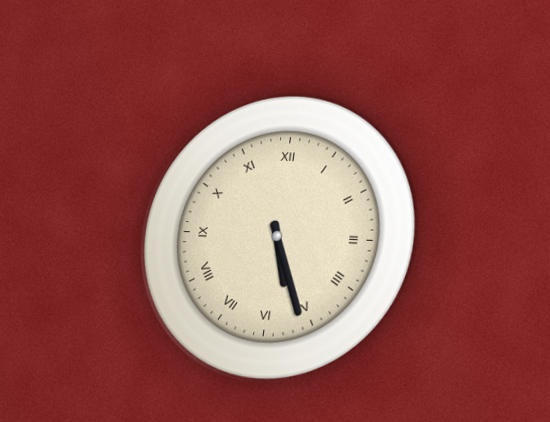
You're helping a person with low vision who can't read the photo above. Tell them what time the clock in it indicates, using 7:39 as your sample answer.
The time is 5:26
